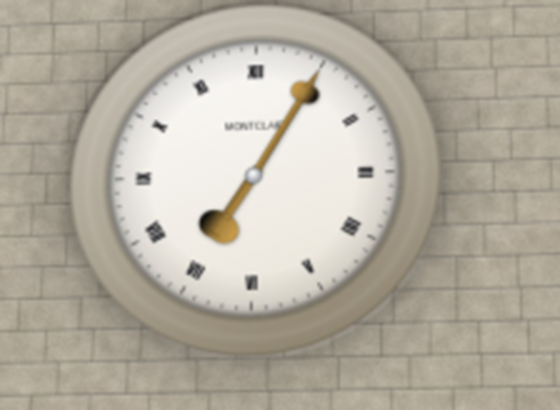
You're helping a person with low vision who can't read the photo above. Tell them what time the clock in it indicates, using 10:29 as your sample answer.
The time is 7:05
